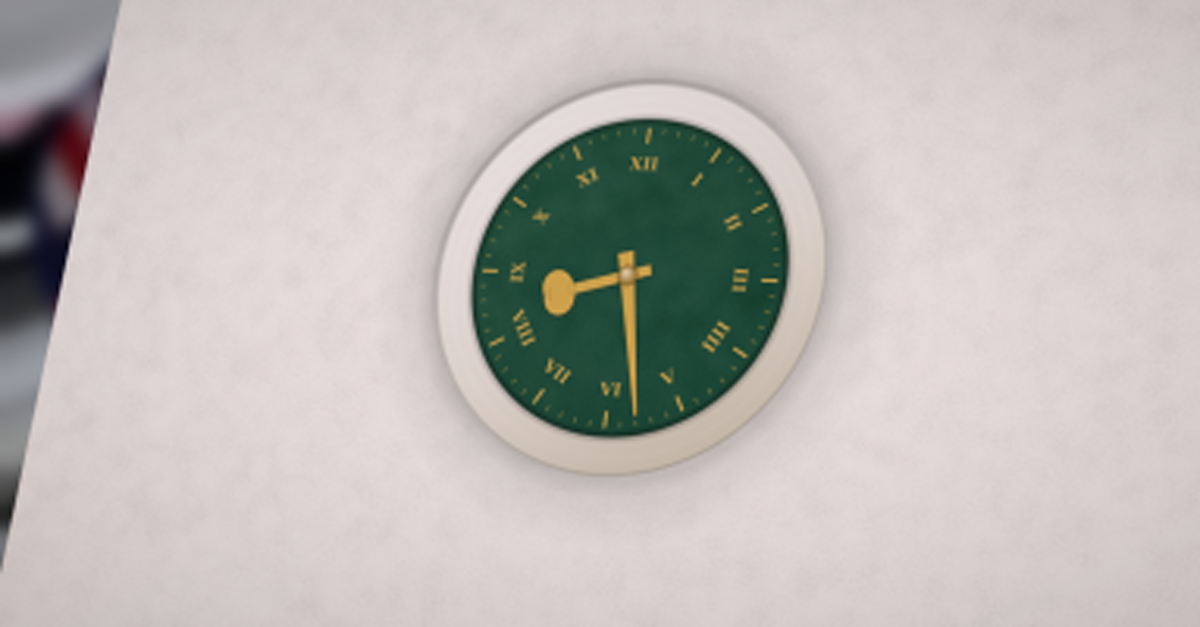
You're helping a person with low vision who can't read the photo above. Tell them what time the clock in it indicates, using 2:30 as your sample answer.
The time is 8:28
